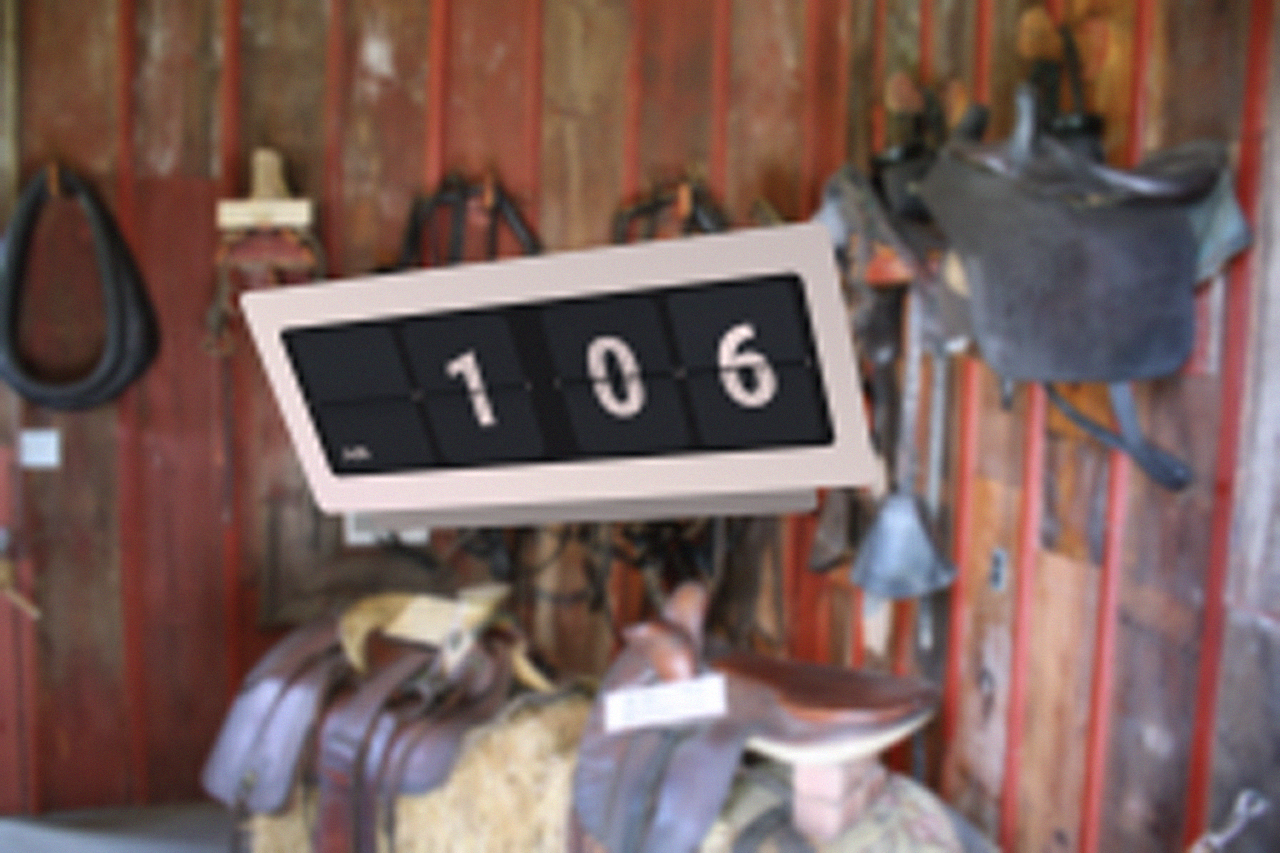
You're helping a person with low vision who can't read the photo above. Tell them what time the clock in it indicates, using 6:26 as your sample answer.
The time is 1:06
